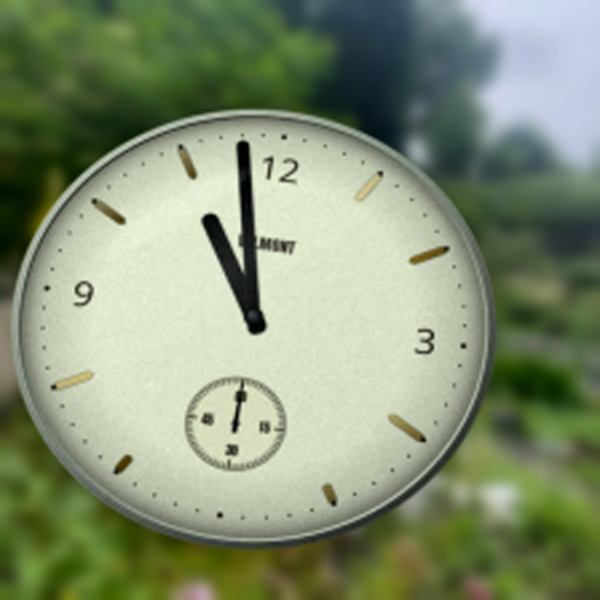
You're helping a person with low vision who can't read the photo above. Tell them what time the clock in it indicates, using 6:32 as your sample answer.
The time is 10:58
